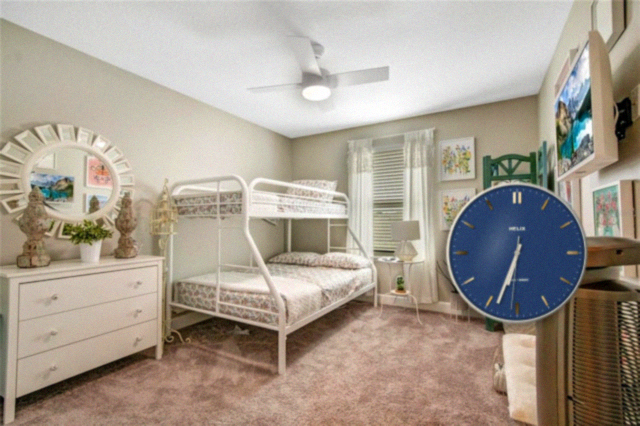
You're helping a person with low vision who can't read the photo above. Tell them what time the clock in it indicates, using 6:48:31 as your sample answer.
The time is 6:33:31
